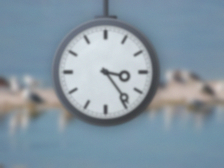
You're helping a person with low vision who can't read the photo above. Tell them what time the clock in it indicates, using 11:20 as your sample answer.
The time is 3:24
